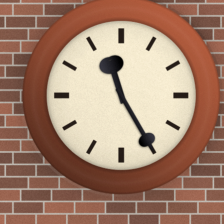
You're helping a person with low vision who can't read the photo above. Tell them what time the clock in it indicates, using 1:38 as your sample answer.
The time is 11:25
